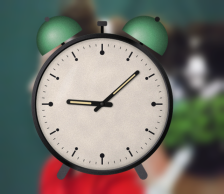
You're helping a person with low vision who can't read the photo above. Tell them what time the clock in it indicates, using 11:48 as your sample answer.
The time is 9:08
